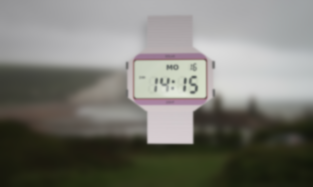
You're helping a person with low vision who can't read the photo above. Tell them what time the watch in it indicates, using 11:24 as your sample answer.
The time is 14:15
